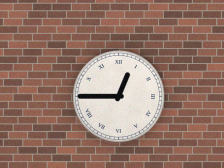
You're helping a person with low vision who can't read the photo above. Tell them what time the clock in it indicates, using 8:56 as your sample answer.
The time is 12:45
